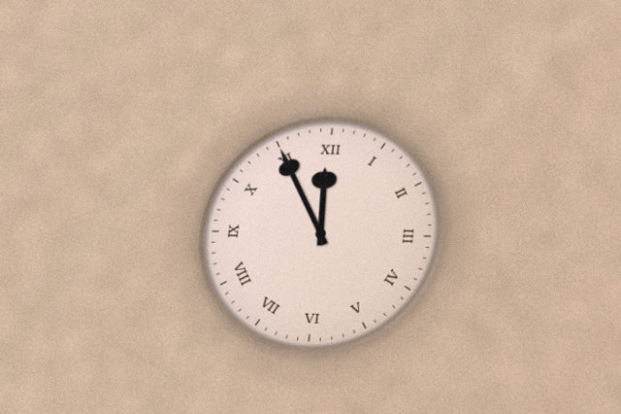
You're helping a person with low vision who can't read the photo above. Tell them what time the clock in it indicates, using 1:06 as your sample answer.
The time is 11:55
